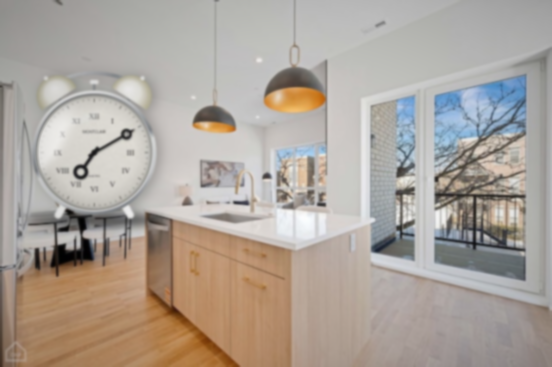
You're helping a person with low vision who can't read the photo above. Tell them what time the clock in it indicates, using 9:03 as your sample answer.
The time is 7:10
